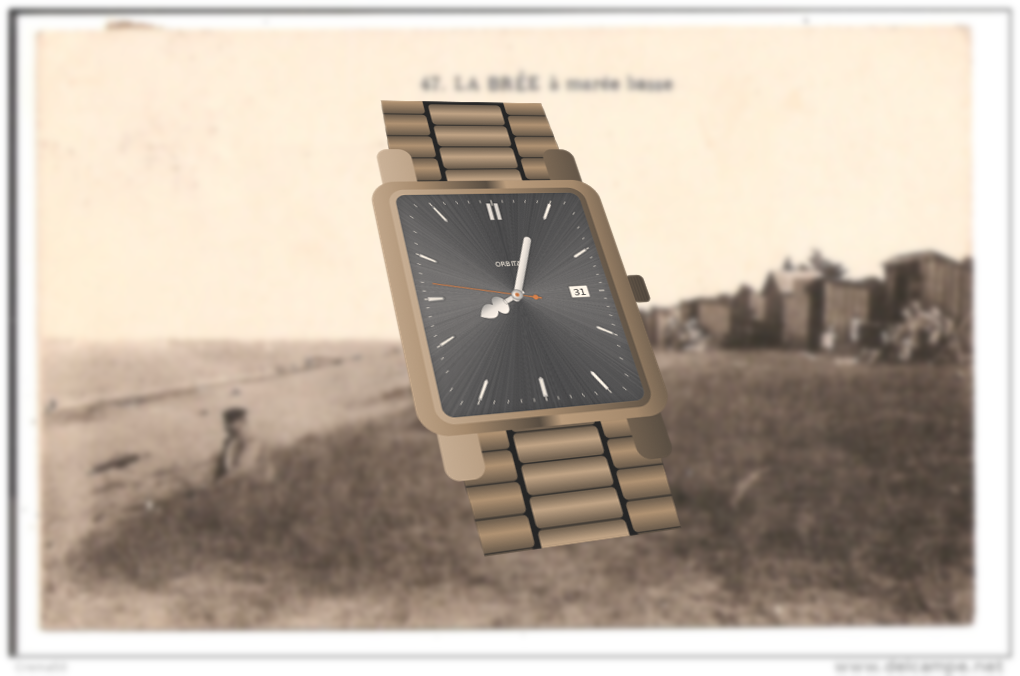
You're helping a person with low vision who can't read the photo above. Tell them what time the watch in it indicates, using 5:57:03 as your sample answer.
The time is 8:03:47
